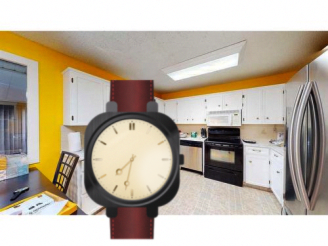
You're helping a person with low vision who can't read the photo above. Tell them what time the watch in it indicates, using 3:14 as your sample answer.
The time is 7:32
